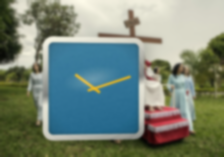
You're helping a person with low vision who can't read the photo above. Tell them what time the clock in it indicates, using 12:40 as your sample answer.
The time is 10:12
